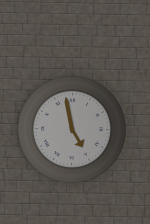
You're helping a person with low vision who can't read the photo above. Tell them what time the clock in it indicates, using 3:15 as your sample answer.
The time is 4:58
